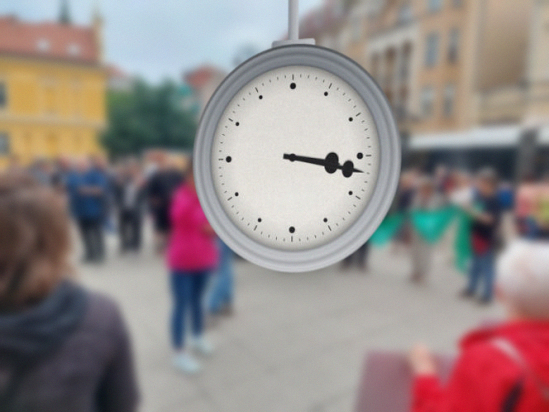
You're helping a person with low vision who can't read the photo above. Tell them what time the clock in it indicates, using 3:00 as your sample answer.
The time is 3:17
